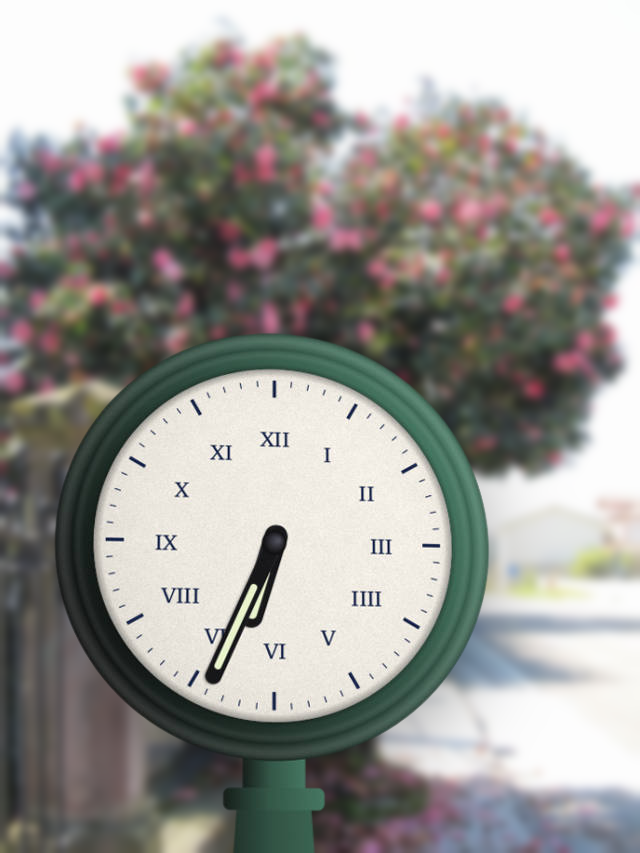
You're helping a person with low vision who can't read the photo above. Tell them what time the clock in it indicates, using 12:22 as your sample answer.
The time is 6:34
